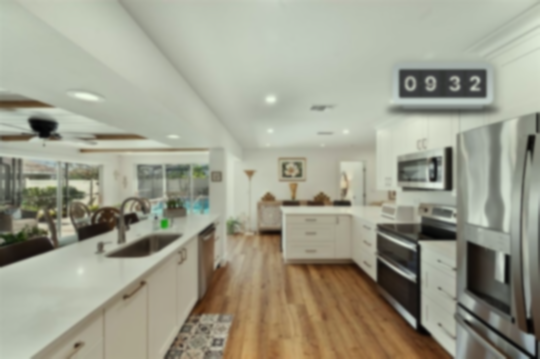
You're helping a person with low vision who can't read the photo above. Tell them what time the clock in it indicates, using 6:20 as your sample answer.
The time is 9:32
